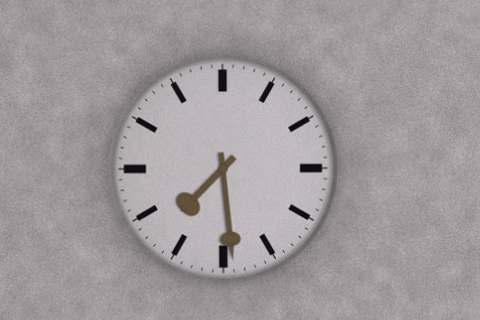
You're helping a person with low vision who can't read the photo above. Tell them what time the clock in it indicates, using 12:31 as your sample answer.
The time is 7:29
